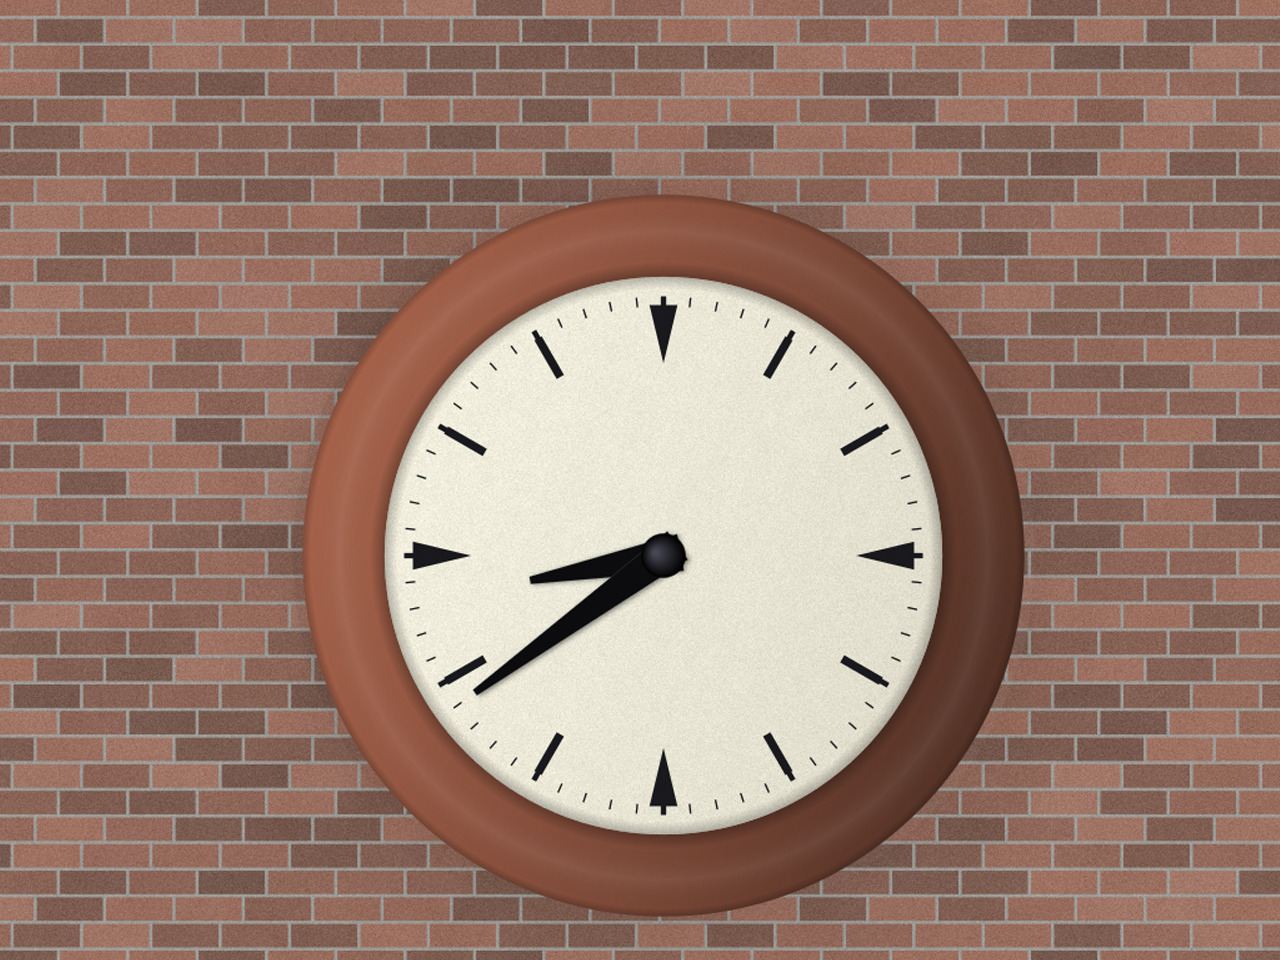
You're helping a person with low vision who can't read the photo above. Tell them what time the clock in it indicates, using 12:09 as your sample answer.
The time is 8:39
